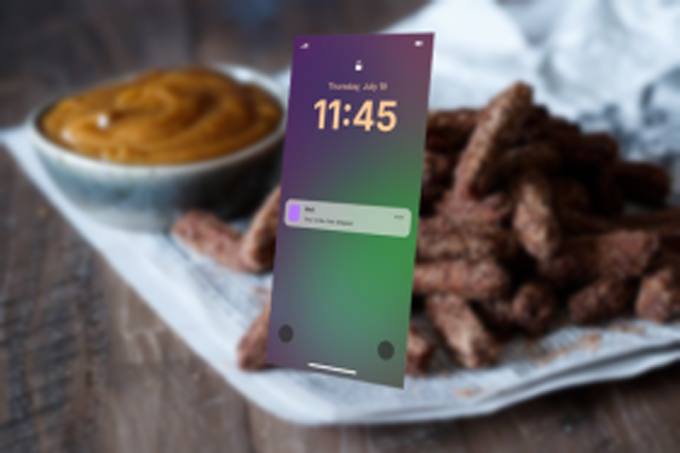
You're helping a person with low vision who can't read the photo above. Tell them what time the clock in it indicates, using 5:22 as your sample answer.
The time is 11:45
